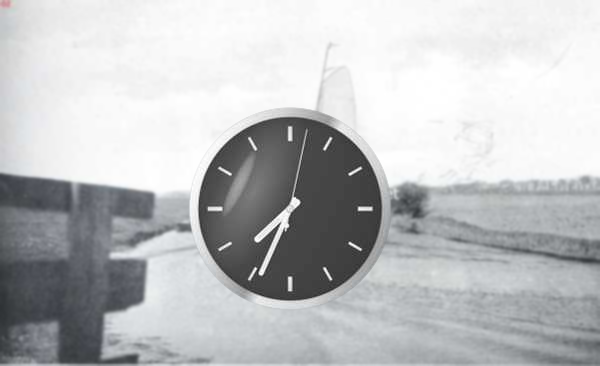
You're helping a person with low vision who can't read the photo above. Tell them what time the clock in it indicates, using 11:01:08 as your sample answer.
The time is 7:34:02
